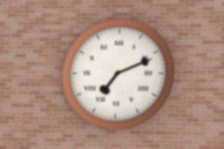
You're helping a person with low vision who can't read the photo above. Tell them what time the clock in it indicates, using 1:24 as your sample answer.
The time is 7:11
